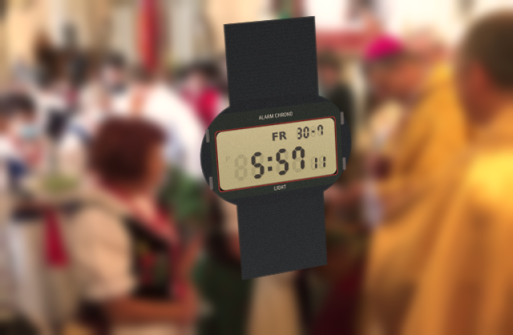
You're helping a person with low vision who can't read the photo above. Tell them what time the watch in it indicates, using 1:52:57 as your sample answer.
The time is 5:57:11
